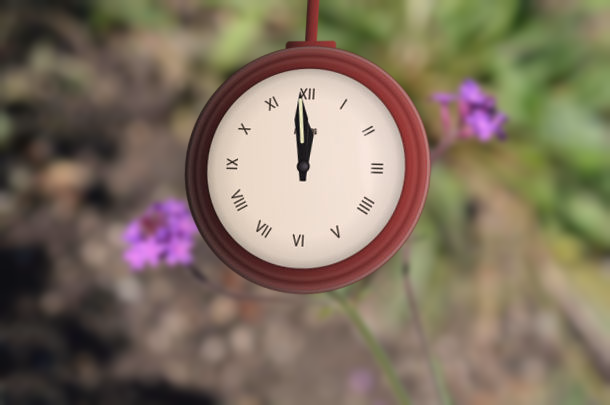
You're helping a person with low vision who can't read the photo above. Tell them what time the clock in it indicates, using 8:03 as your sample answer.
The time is 11:59
